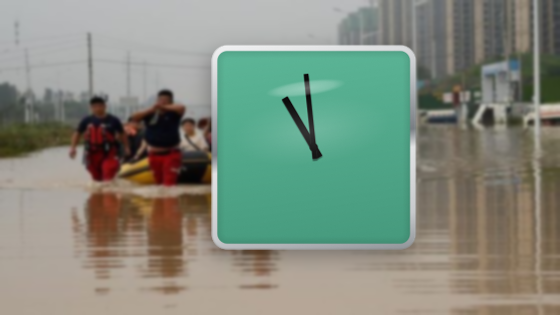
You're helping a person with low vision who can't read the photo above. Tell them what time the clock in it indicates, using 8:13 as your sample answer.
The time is 10:59
